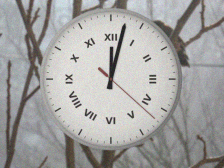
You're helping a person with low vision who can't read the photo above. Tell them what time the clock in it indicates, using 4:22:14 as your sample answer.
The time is 12:02:22
